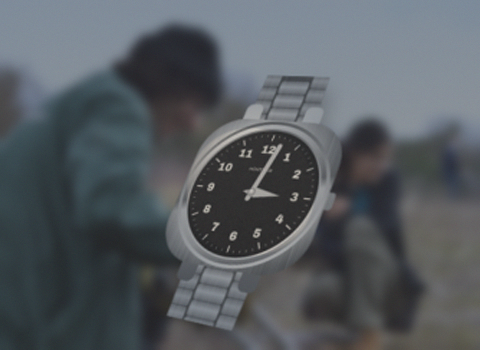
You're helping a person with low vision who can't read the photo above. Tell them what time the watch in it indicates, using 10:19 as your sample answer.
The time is 3:02
